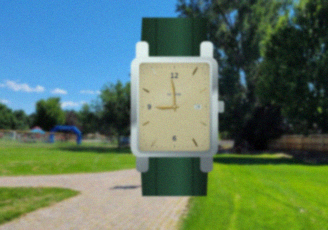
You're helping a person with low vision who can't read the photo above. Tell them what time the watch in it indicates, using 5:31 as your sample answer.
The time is 8:59
